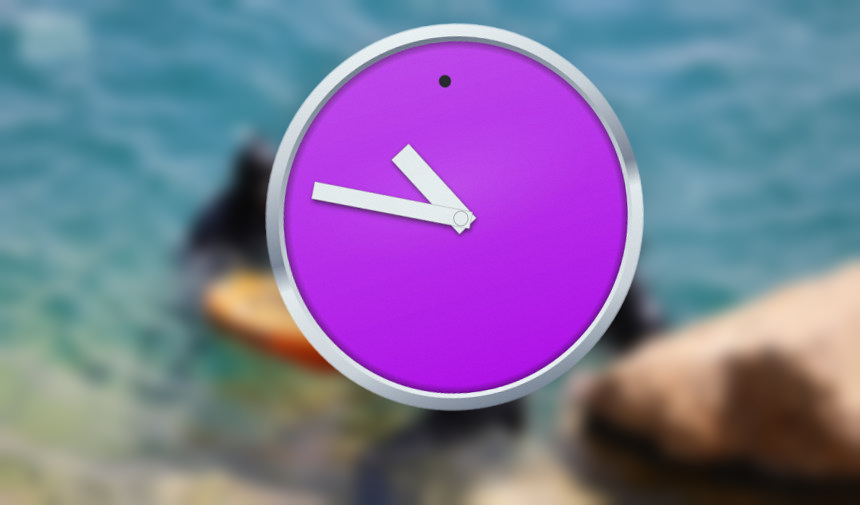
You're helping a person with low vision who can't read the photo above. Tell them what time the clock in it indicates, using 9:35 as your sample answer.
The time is 10:48
